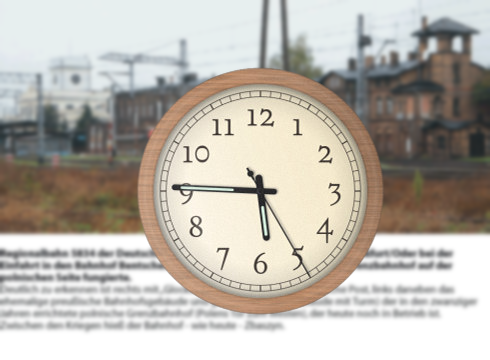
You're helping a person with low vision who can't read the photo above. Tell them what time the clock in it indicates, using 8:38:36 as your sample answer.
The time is 5:45:25
